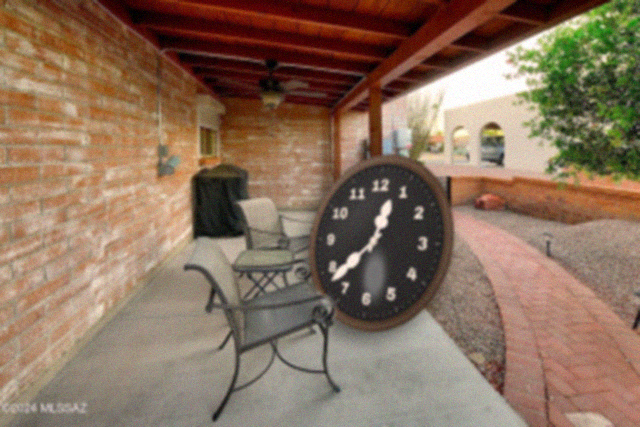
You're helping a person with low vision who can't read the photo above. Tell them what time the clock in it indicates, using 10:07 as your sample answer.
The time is 12:38
